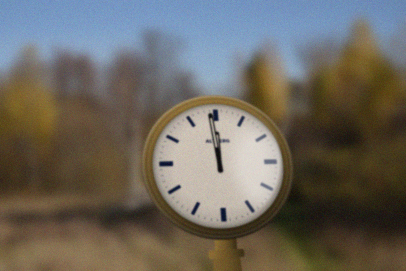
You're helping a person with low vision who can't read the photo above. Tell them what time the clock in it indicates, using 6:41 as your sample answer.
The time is 11:59
